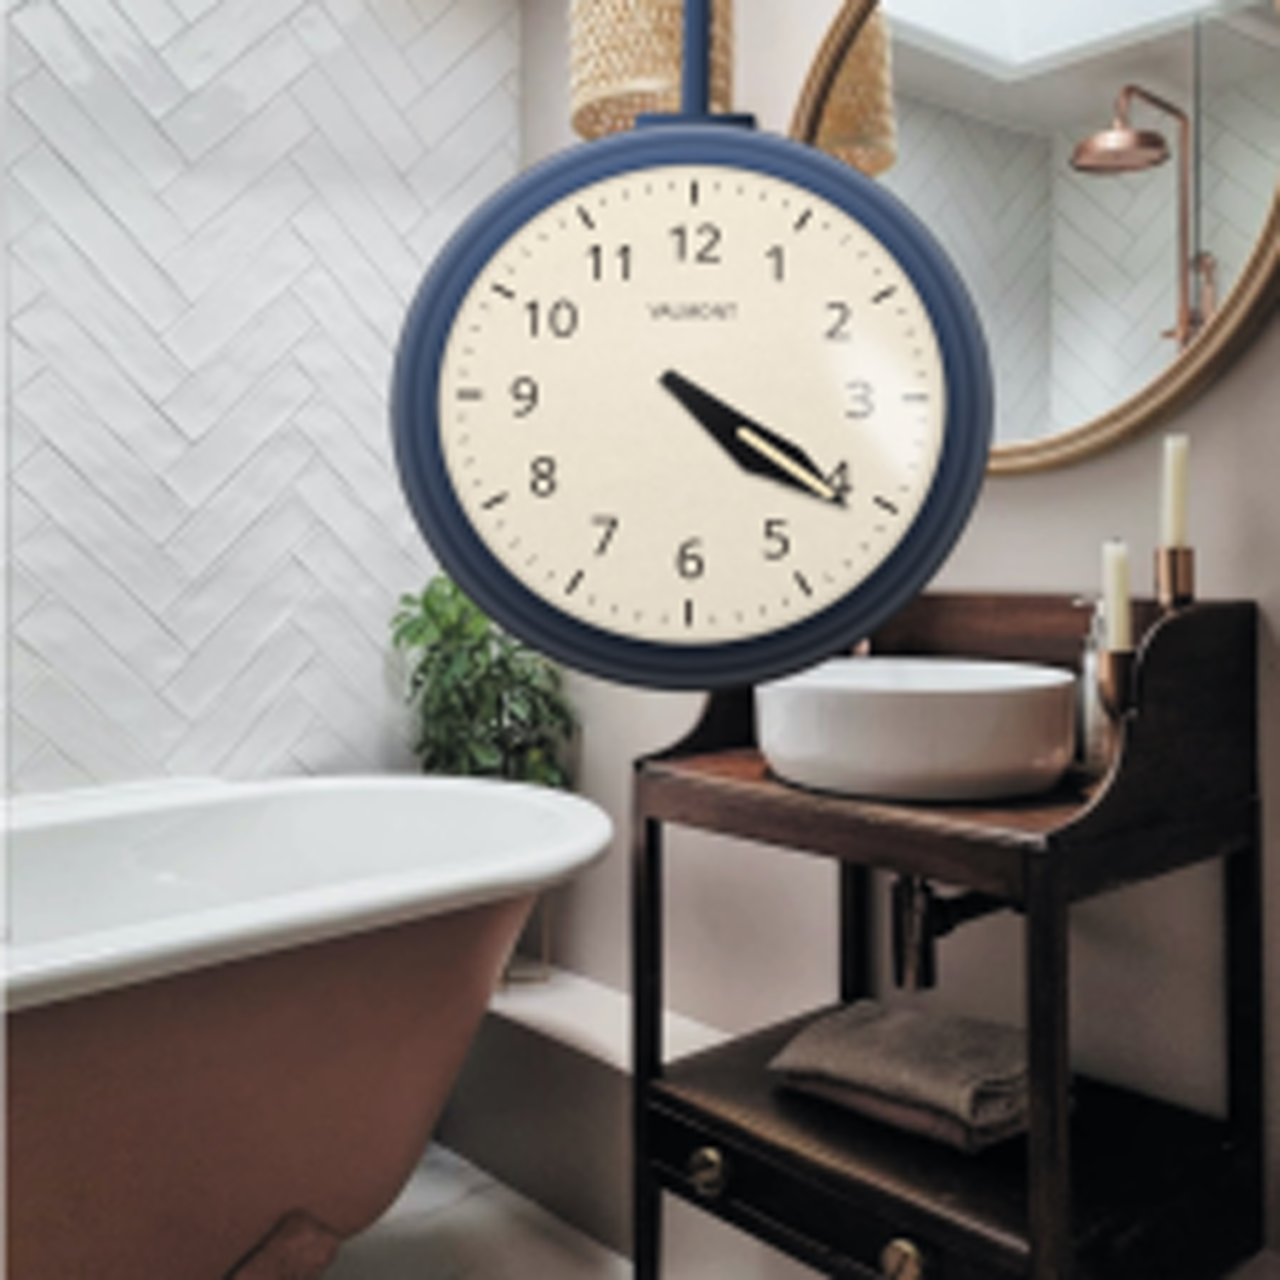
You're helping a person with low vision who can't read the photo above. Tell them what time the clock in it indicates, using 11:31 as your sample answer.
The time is 4:21
